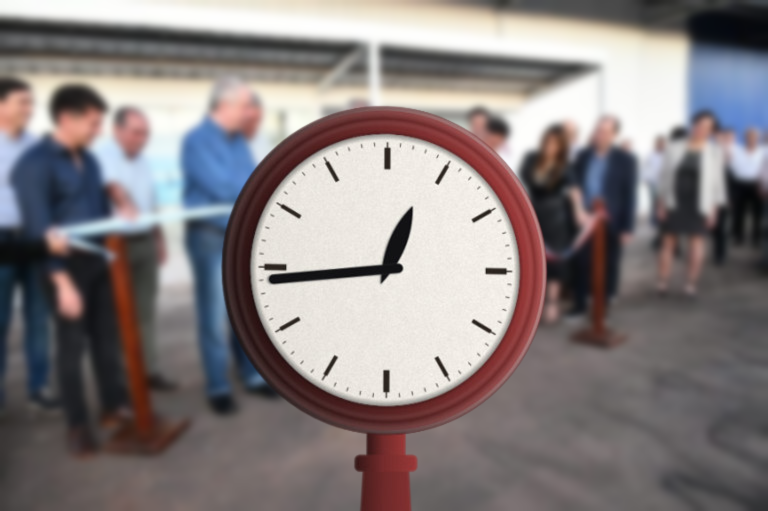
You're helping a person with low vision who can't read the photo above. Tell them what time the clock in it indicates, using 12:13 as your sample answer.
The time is 12:44
